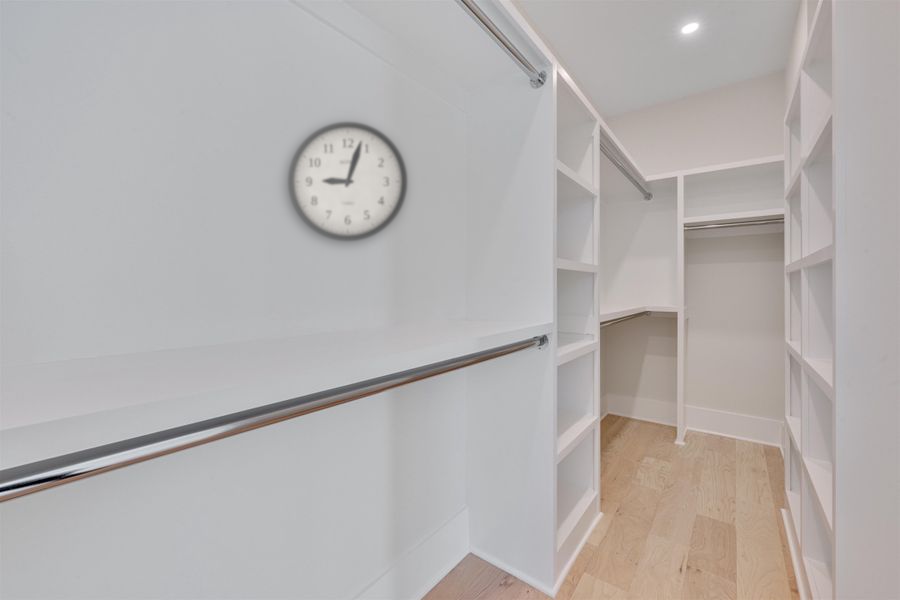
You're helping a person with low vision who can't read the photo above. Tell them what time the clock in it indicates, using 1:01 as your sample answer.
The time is 9:03
